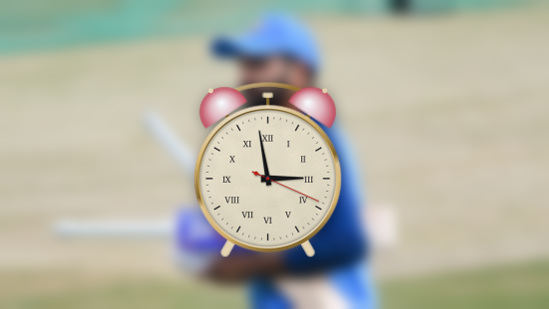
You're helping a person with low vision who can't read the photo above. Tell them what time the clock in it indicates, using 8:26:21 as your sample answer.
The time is 2:58:19
